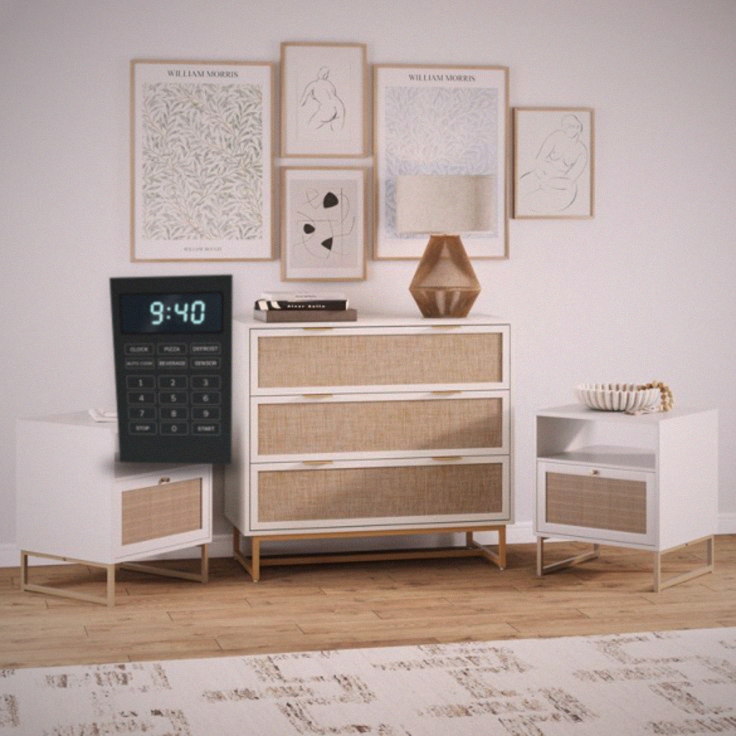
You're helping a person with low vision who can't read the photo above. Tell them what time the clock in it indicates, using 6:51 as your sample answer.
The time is 9:40
